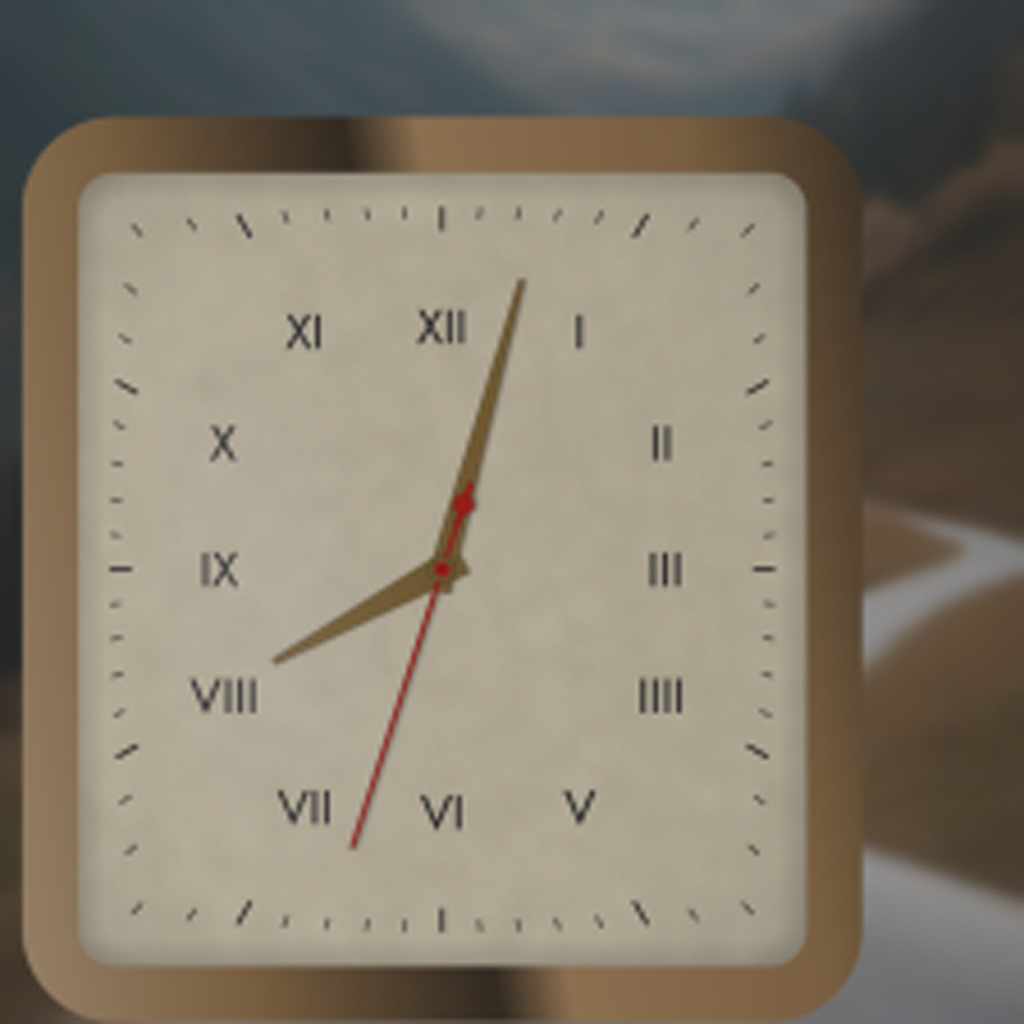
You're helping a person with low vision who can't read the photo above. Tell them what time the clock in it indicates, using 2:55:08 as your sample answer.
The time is 8:02:33
